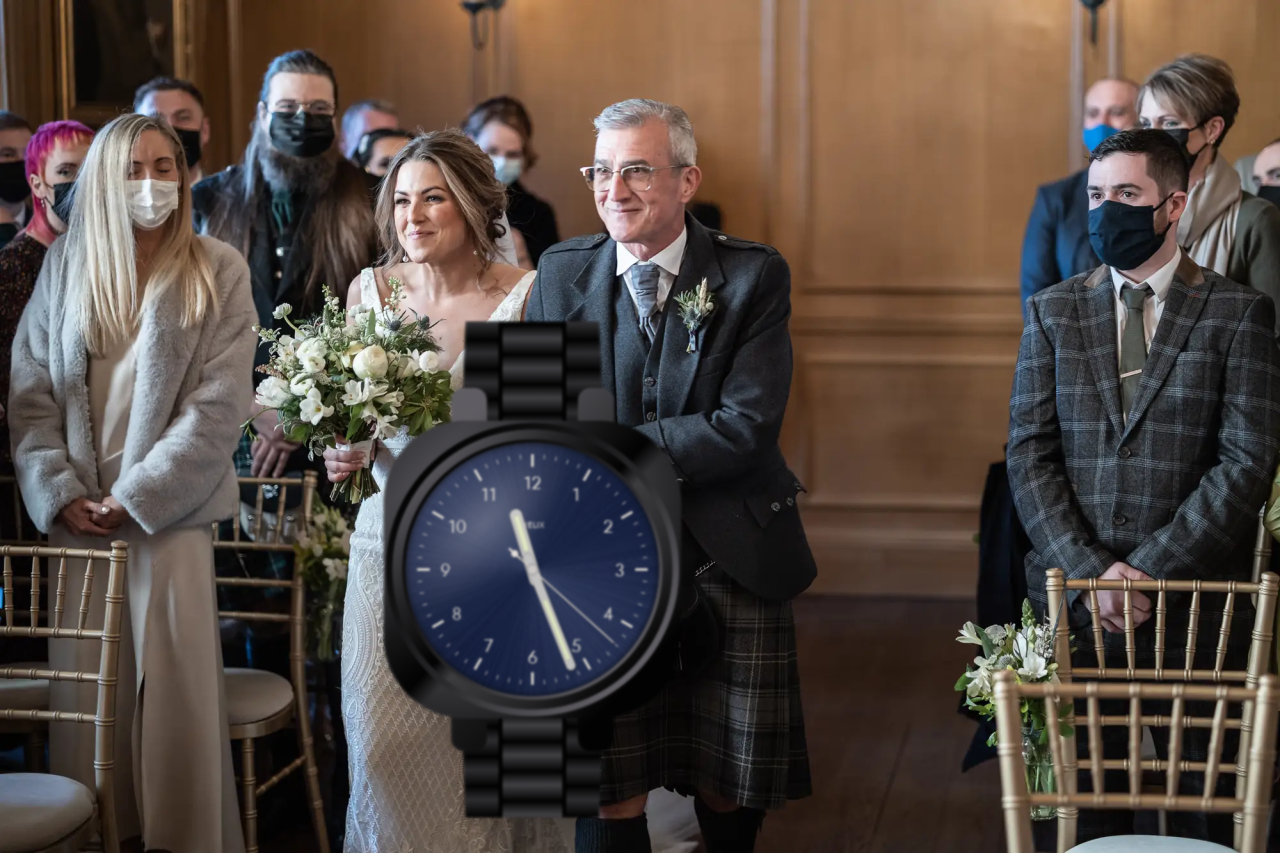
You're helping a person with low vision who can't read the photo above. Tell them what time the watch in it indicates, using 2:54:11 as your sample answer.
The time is 11:26:22
